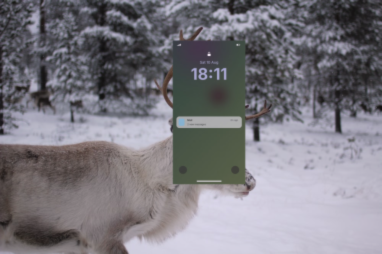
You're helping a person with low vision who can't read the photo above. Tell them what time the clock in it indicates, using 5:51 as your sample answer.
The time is 18:11
